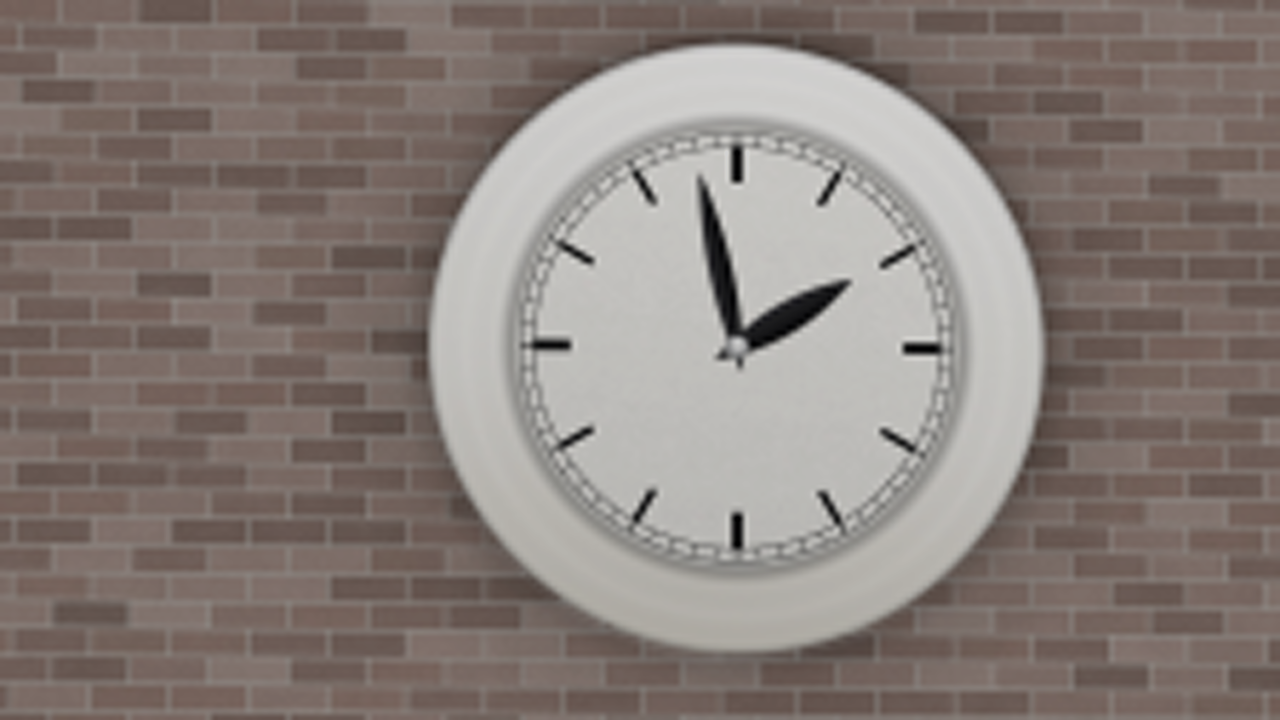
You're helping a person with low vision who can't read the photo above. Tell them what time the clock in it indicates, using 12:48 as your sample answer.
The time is 1:58
